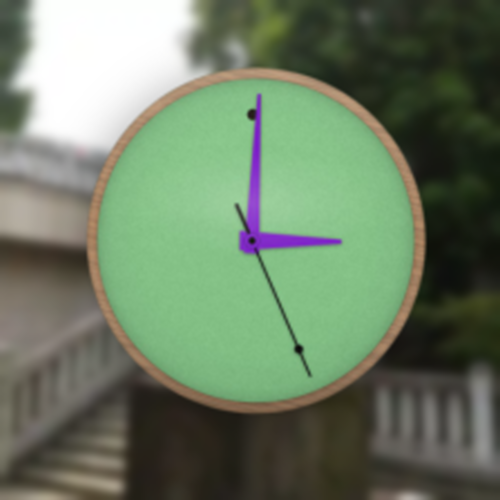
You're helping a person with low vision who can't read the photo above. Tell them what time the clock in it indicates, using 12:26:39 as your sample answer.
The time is 3:00:26
